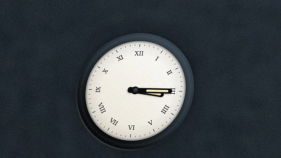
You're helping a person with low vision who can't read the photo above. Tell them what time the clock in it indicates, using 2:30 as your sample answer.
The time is 3:15
